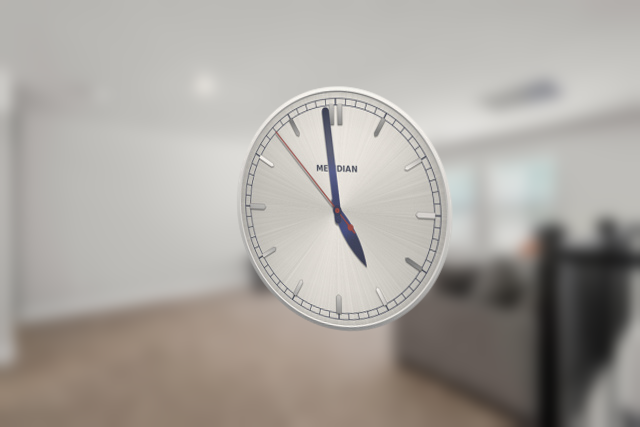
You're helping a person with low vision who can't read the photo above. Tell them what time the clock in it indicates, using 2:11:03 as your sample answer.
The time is 4:58:53
